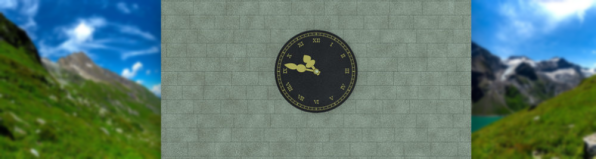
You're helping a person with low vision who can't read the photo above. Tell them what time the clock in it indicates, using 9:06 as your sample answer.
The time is 10:47
